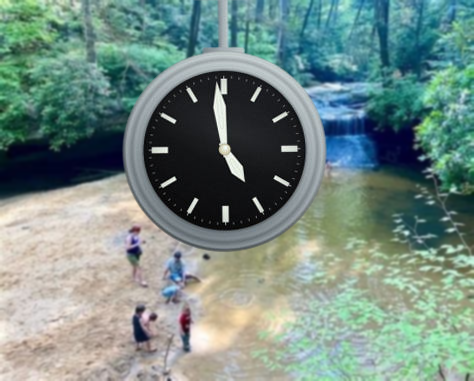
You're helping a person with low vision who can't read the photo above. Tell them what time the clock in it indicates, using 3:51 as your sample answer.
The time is 4:59
